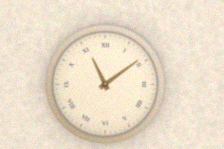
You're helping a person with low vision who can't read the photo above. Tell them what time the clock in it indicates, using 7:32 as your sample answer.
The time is 11:09
